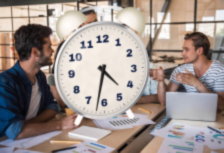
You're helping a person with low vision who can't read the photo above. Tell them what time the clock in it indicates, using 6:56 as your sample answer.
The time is 4:32
